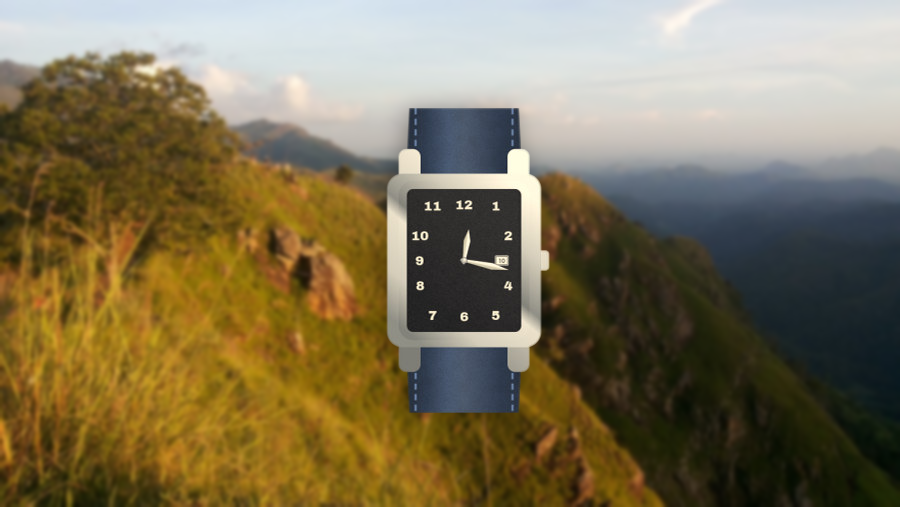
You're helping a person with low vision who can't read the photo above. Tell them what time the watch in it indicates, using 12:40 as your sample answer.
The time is 12:17
